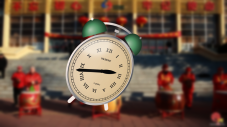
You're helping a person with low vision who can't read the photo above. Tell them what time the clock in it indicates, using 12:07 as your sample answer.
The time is 2:43
